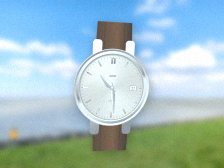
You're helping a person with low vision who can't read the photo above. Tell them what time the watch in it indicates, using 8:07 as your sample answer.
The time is 10:29
